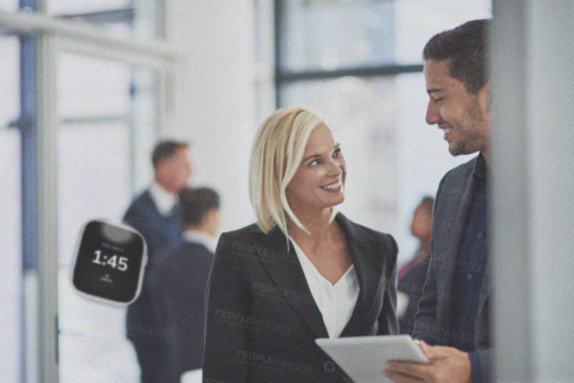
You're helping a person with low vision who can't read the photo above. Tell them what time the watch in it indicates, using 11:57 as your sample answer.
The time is 1:45
